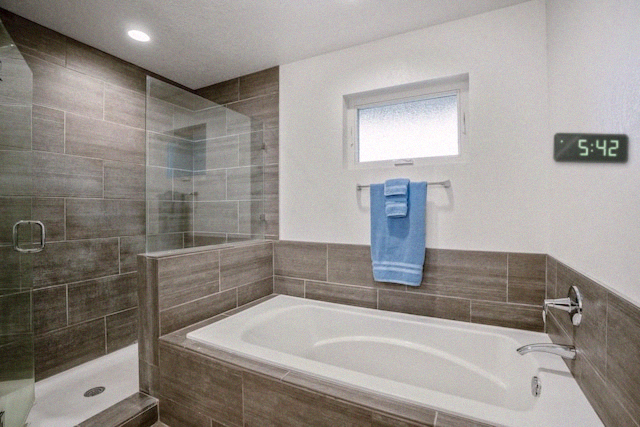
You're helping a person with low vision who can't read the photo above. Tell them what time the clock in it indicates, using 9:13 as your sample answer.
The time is 5:42
